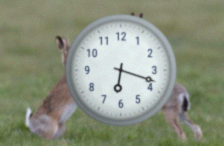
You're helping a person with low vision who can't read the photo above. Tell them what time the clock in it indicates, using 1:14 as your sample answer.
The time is 6:18
